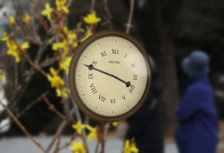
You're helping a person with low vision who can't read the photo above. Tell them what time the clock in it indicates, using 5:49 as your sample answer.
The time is 3:48
